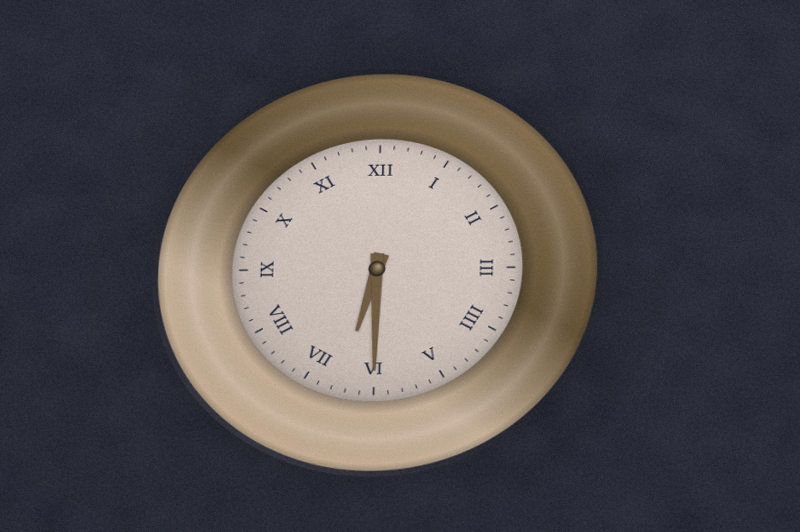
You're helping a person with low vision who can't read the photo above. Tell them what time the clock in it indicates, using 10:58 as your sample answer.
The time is 6:30
